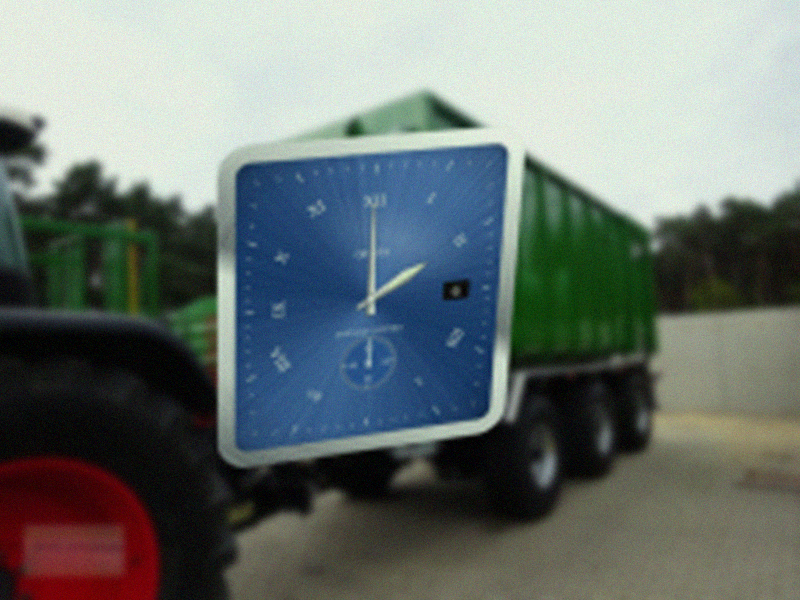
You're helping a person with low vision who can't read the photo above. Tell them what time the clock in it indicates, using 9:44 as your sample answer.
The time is 2:00
